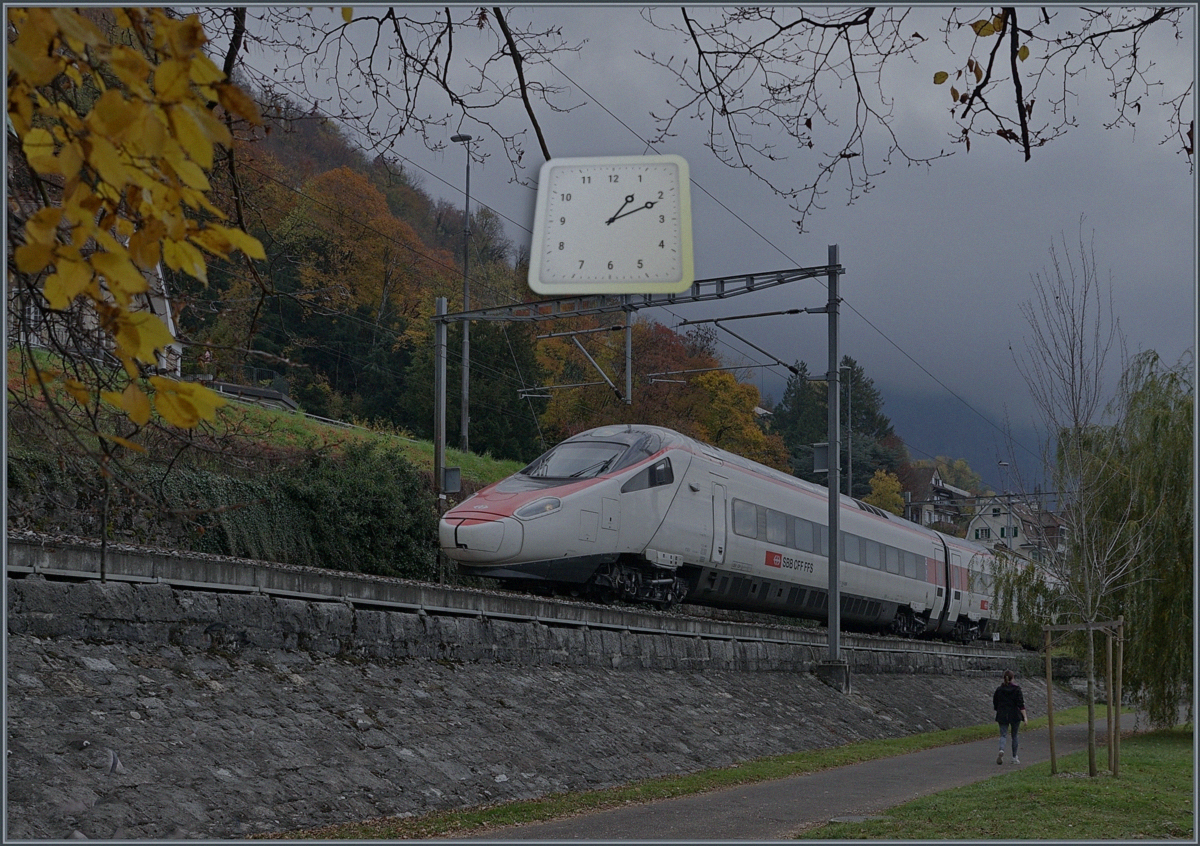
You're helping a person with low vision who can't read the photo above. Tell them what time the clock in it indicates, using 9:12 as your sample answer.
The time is 1:11
